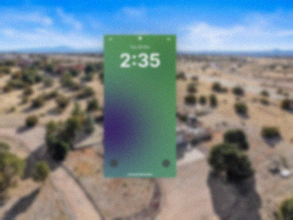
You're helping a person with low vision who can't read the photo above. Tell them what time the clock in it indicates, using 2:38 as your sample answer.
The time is 2:35
